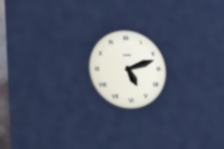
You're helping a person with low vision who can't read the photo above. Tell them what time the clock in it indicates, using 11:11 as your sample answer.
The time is 5:12
